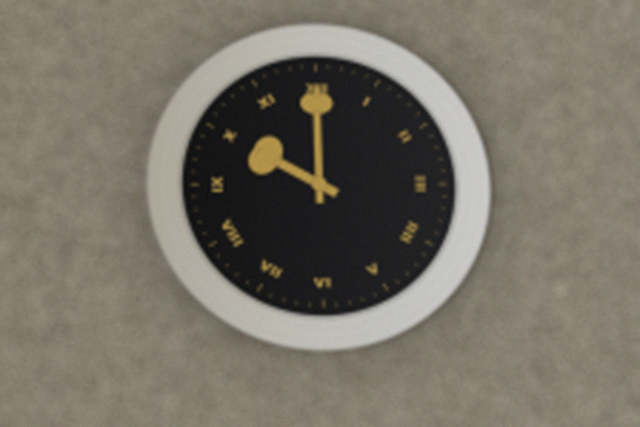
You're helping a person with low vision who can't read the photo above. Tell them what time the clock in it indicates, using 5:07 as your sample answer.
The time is 10:00
